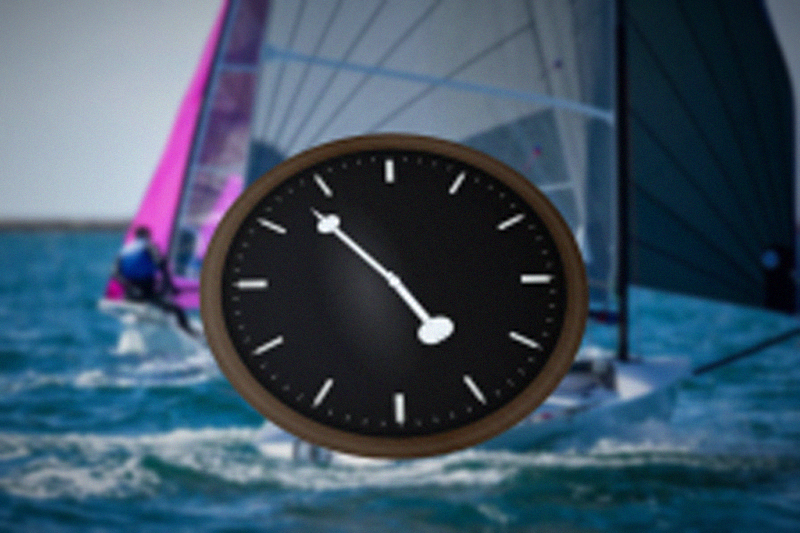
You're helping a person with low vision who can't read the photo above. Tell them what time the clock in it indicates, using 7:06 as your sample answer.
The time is 4:53
